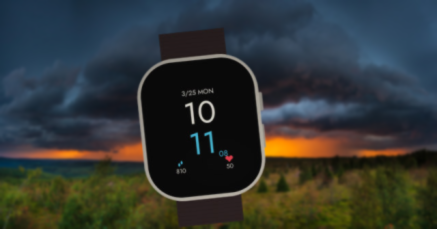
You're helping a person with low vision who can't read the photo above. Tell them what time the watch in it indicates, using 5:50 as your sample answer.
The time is 10:11
